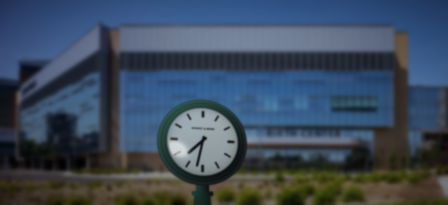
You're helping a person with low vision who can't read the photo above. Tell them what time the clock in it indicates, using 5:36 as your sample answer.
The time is 7:32
